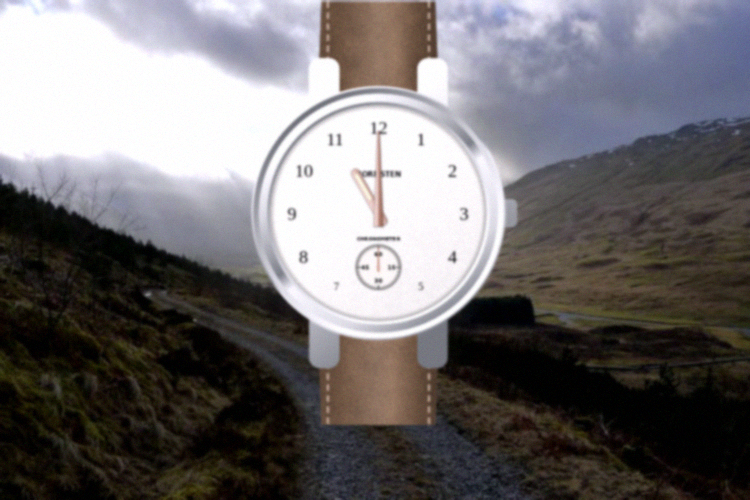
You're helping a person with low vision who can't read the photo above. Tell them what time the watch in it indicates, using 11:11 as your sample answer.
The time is 11:00
